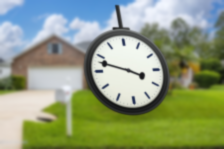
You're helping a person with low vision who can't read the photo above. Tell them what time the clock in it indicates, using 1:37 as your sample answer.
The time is 3:48
